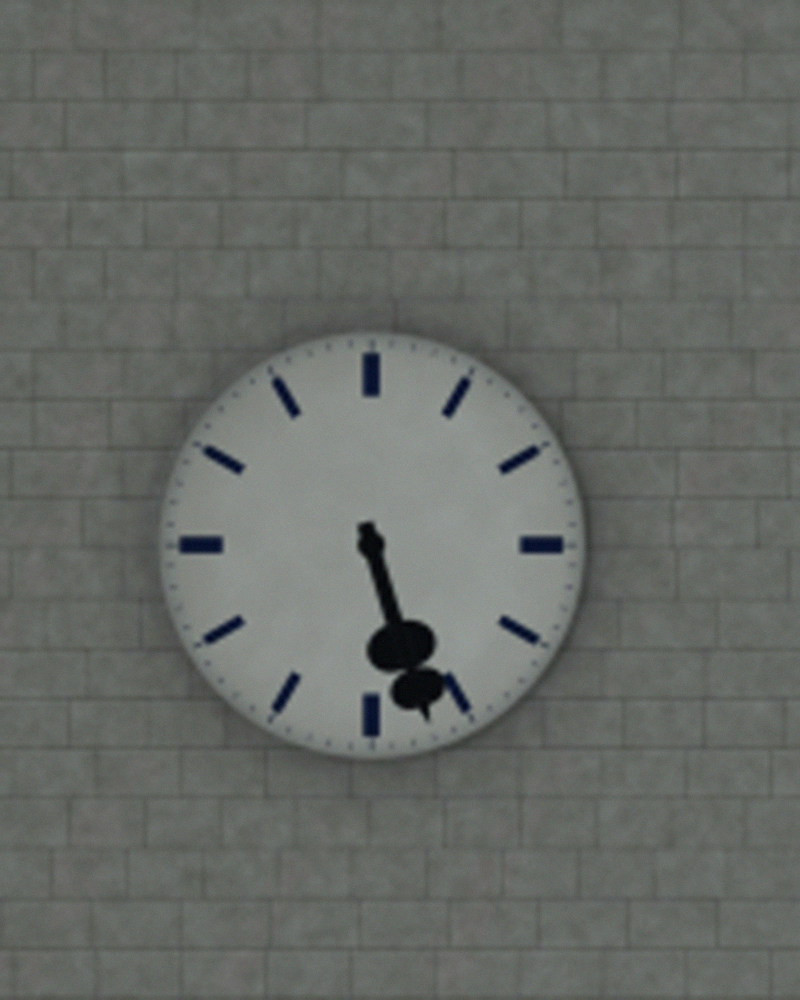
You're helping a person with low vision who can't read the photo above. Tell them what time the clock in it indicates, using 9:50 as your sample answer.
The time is 5:27
